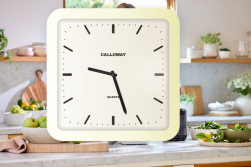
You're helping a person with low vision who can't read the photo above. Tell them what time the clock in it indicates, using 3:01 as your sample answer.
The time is 9:27
